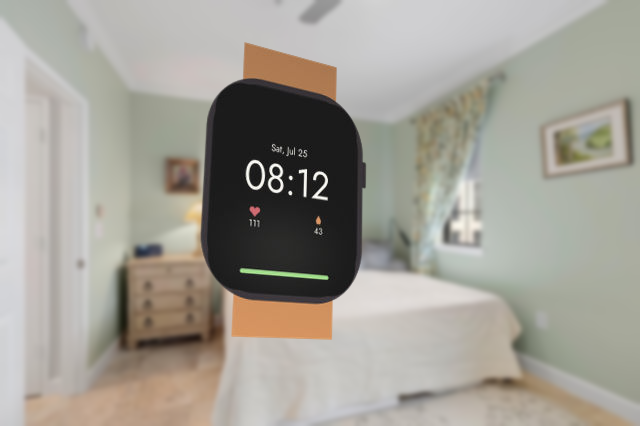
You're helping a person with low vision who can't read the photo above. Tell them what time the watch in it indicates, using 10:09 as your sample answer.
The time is 8:12
